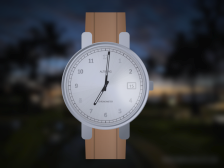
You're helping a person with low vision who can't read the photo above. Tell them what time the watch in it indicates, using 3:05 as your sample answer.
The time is 7:01
